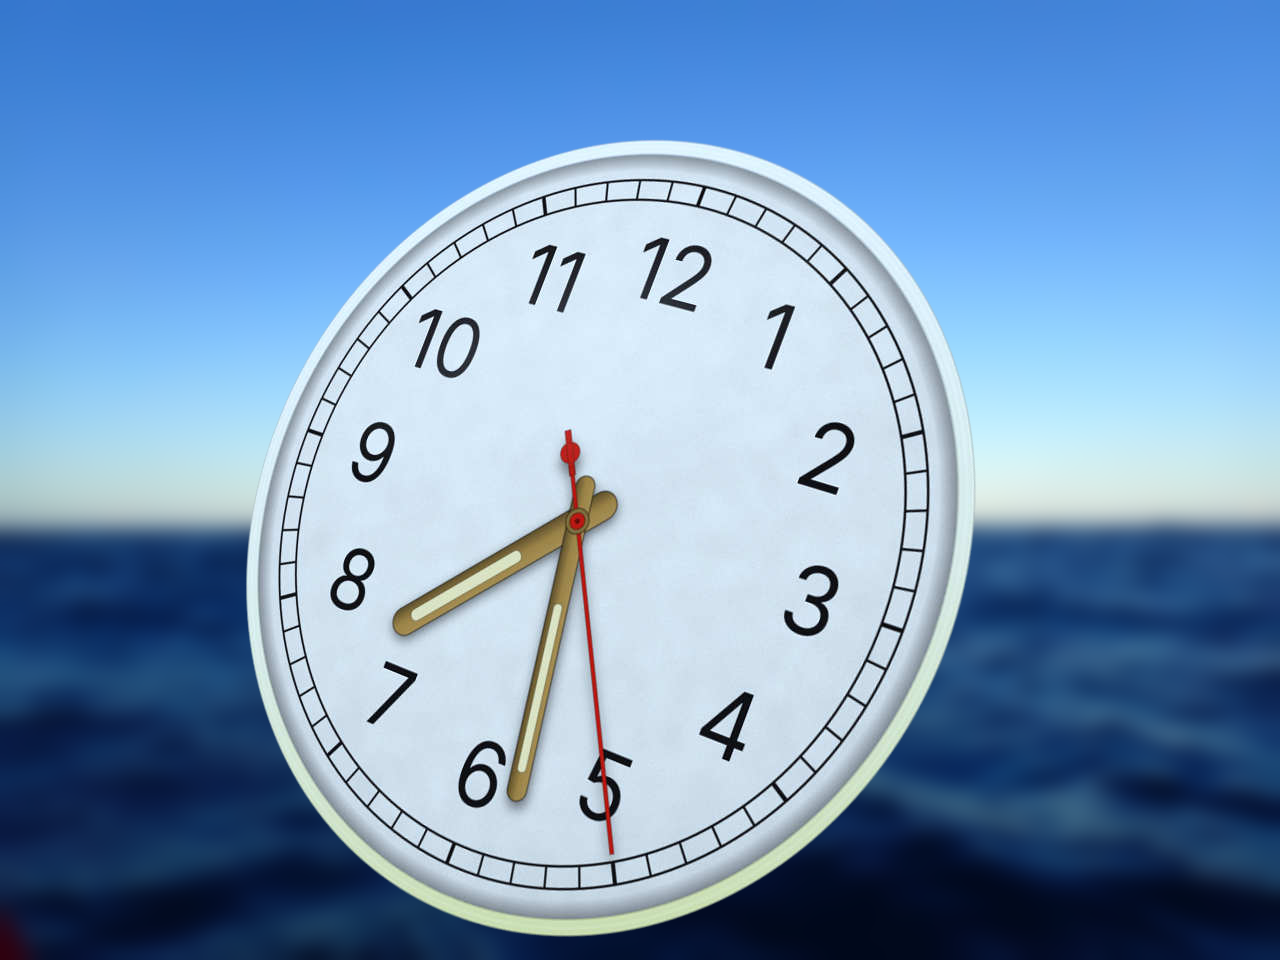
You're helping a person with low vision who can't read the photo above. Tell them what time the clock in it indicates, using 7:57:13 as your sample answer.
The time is 7:28:25
